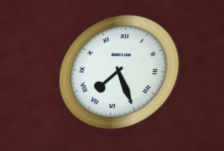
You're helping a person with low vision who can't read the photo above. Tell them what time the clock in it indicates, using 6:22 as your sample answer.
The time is 7:25
